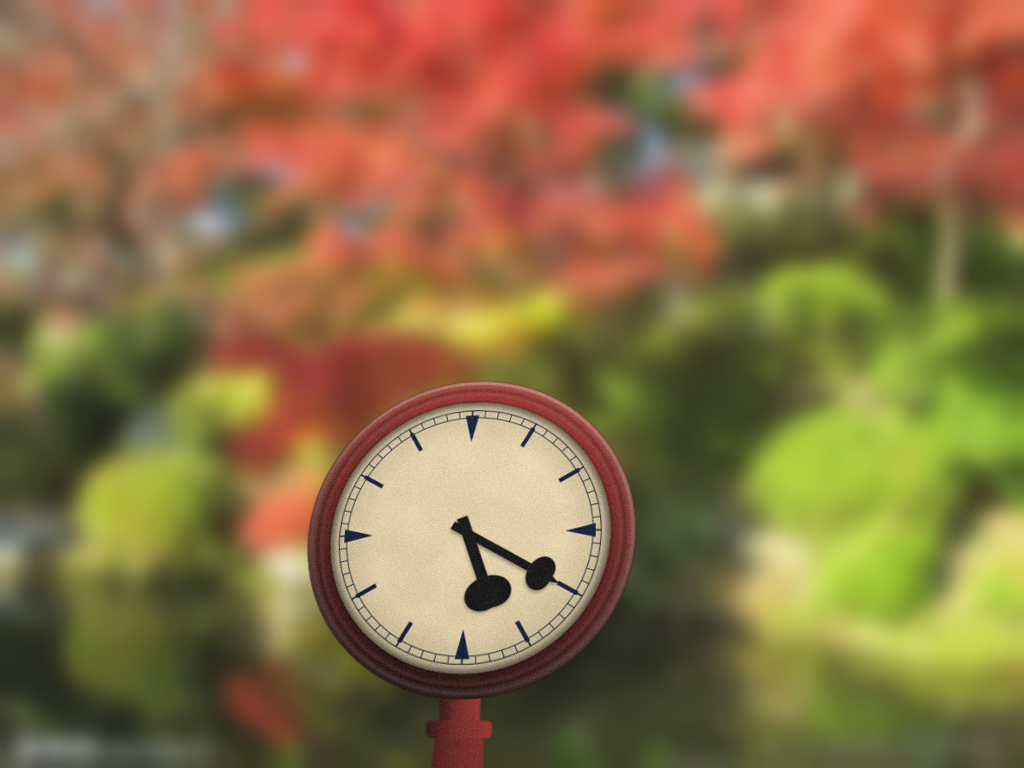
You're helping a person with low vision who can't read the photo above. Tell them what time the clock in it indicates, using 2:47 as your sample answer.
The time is 5:20
